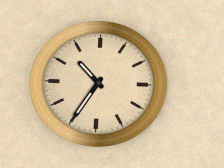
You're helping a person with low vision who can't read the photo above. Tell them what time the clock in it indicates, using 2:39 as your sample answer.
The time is 10:35
